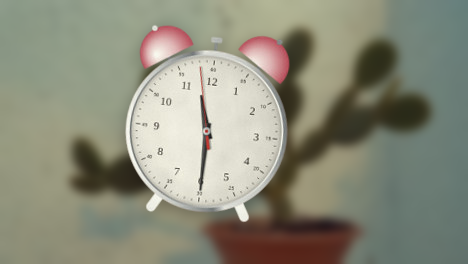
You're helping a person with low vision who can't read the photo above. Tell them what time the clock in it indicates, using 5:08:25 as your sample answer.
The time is 11:29:58
